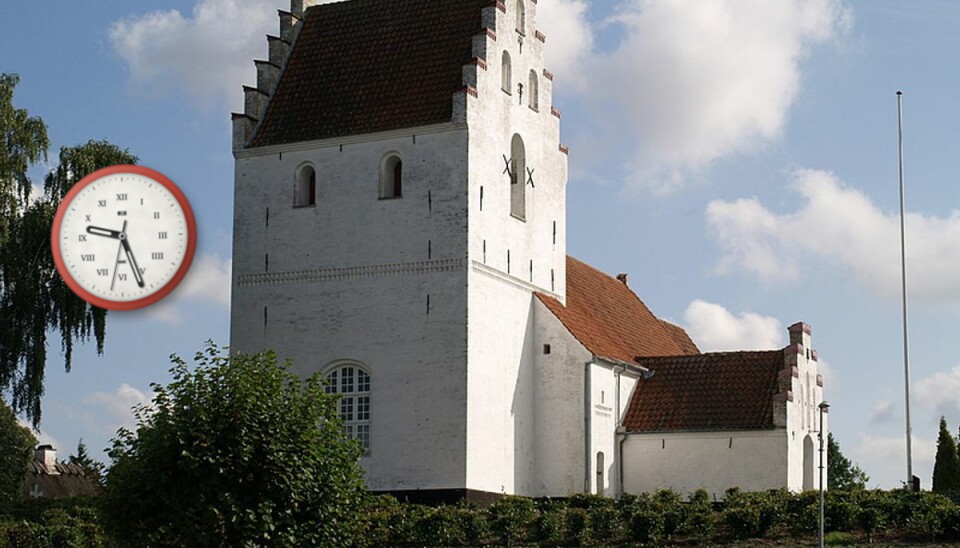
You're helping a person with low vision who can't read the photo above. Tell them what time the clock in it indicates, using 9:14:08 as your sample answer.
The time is 9:26:32
